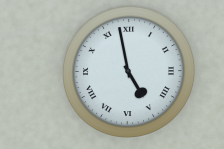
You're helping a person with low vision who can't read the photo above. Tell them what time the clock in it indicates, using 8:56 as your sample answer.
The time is 4:58
